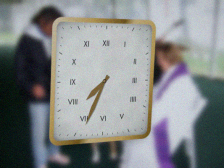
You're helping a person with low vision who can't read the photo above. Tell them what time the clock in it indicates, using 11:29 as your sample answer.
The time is 7:34
